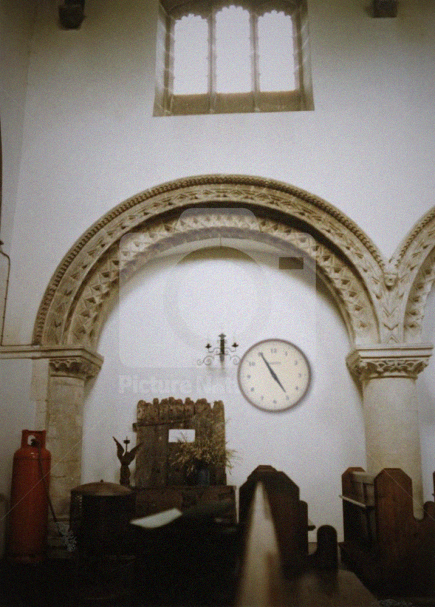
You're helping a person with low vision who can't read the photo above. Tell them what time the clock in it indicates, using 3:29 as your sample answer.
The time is 4:55
